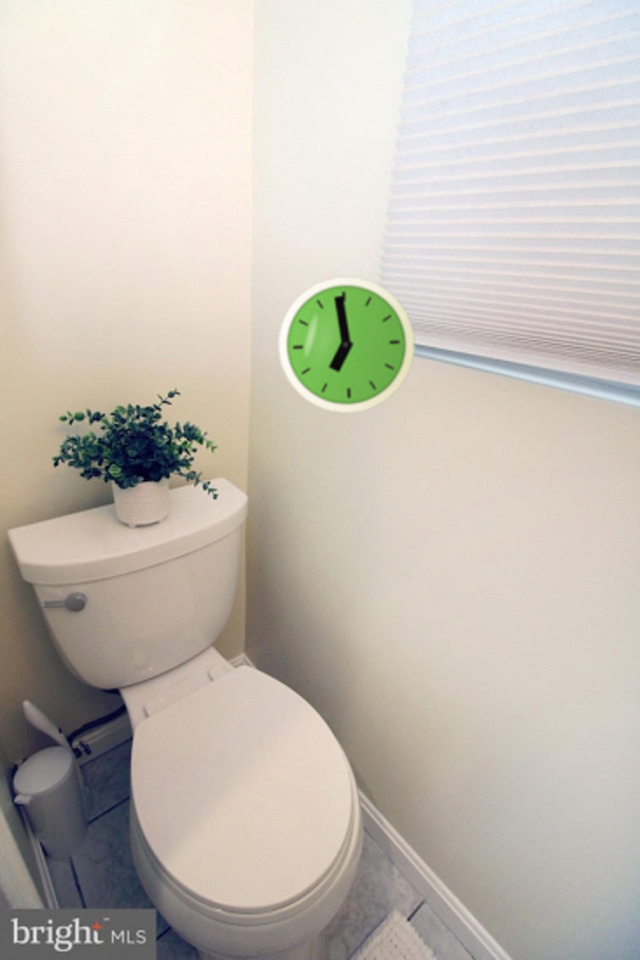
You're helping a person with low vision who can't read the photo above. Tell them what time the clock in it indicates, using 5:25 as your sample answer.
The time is 6:59
